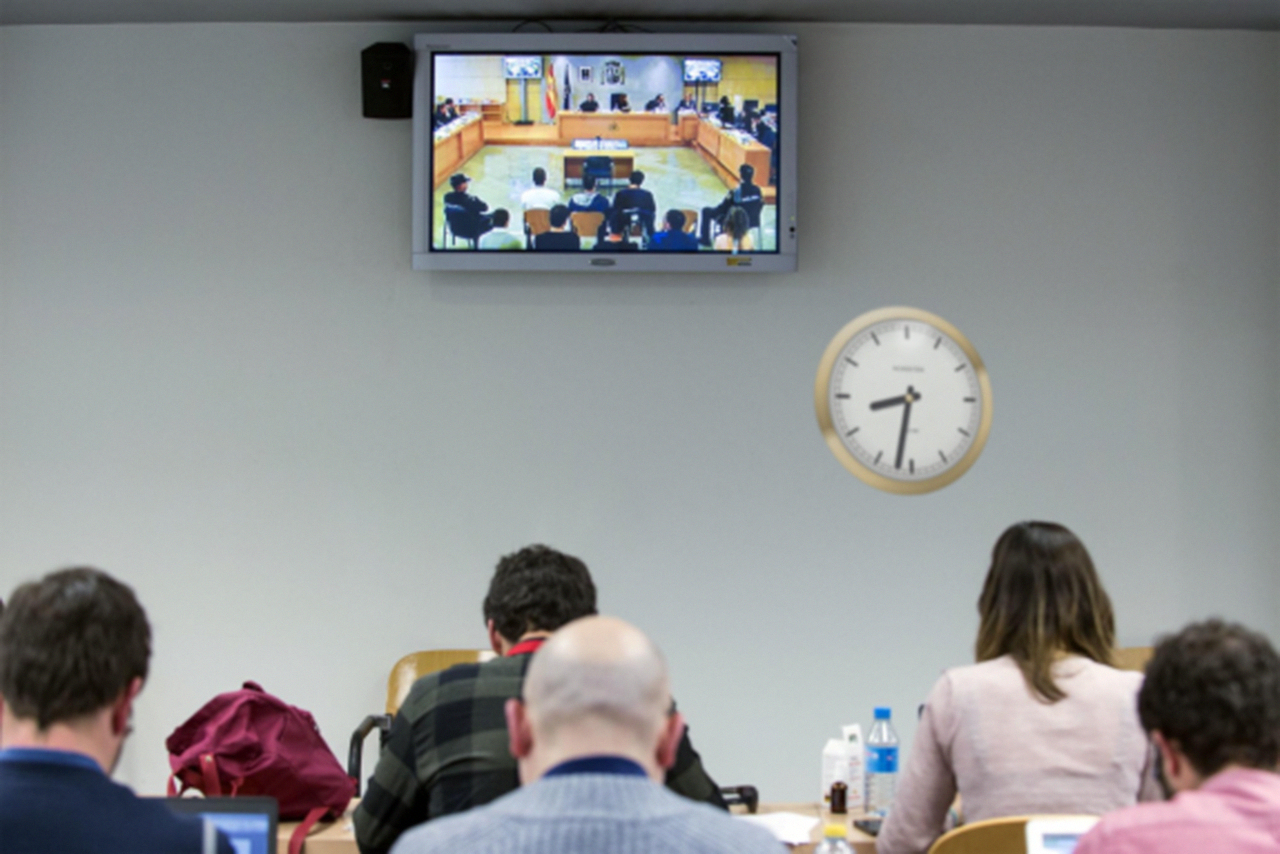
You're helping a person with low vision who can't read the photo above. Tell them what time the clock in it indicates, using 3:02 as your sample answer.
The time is 8:32
